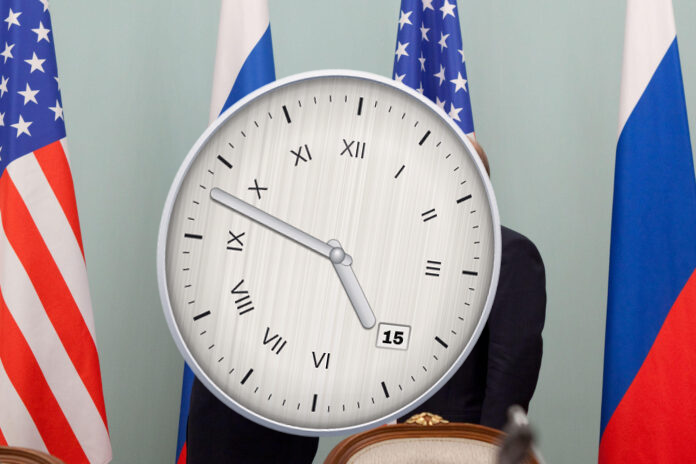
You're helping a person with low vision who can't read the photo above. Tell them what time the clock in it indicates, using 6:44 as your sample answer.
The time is 4:48
